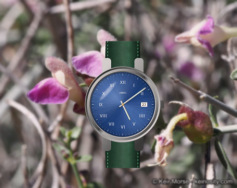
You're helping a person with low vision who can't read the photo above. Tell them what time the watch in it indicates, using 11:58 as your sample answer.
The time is 5:09
